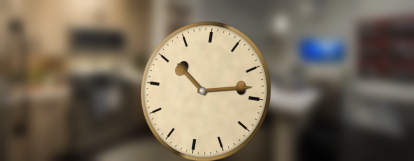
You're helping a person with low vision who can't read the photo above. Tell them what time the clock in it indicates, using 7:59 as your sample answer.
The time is 10:13
